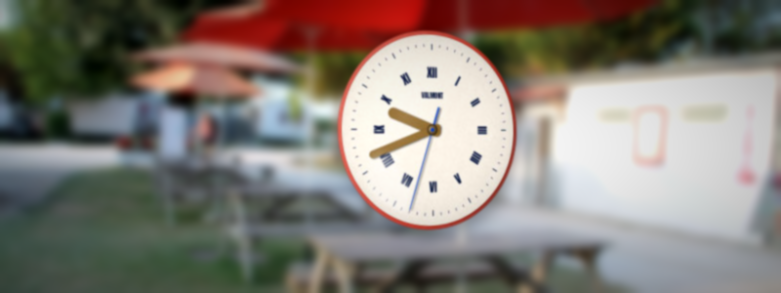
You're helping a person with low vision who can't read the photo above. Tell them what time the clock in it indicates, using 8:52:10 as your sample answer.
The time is 9:41:33
